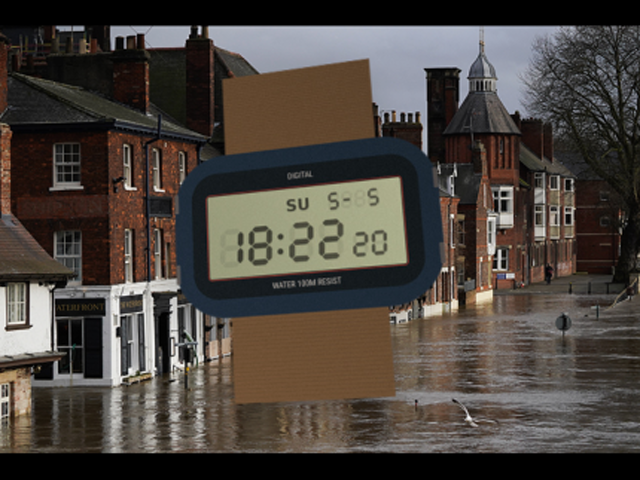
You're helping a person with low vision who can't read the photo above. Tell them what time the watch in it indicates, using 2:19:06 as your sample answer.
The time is 18:22:20
